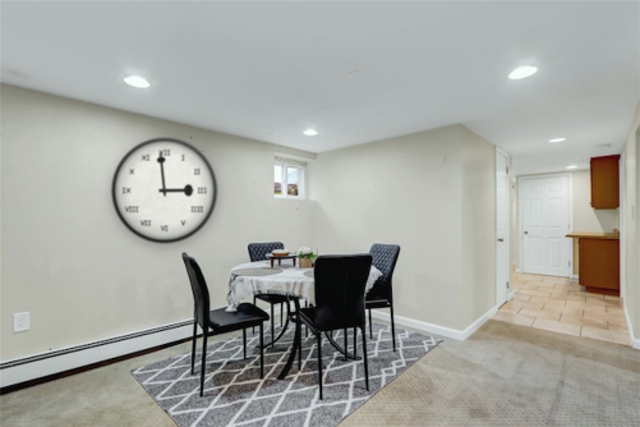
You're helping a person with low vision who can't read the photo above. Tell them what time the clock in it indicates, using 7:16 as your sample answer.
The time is 2:59
